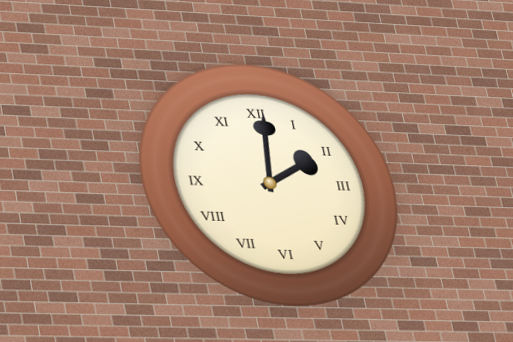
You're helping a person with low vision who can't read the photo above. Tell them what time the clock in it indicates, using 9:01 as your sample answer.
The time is 2:01
